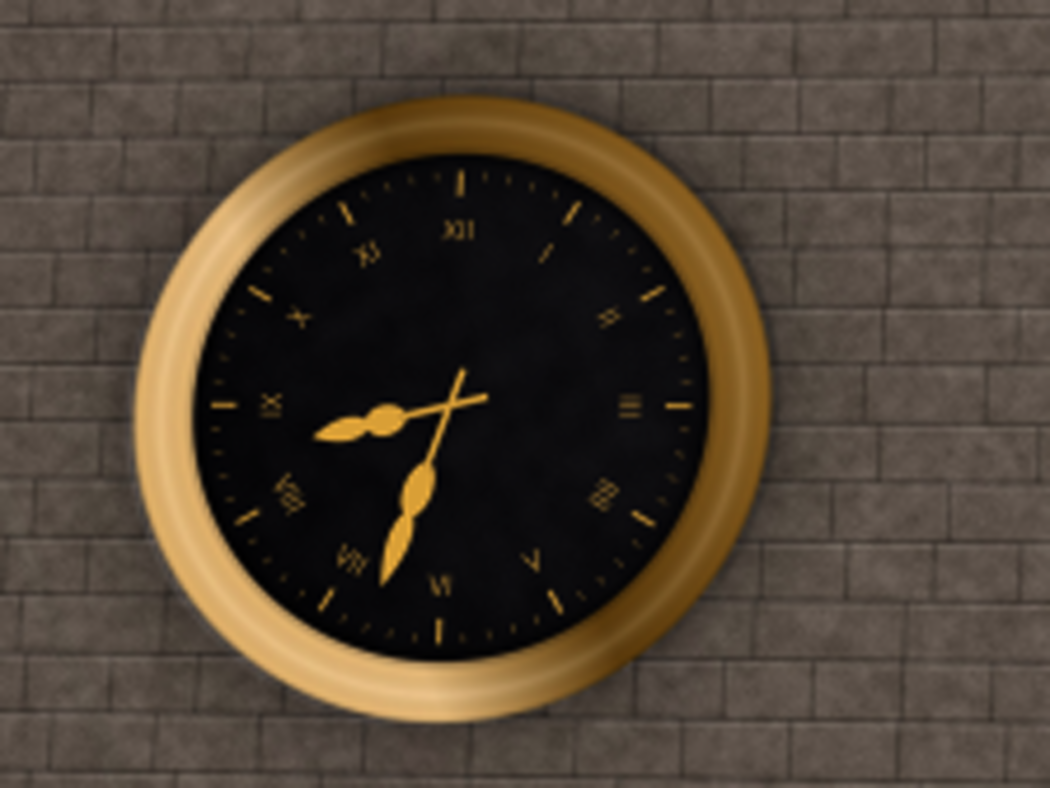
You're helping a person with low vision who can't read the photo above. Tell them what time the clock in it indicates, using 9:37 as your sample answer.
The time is 8:33
